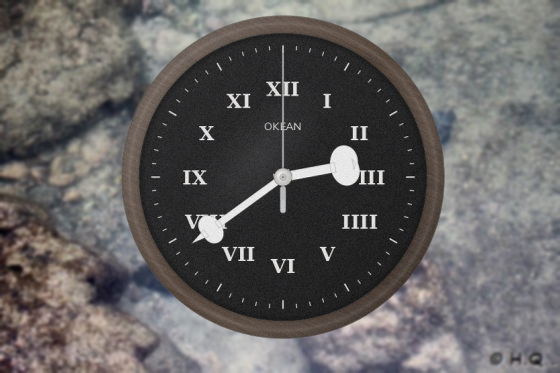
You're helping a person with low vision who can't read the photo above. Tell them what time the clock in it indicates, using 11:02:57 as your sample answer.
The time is 2:39:00
